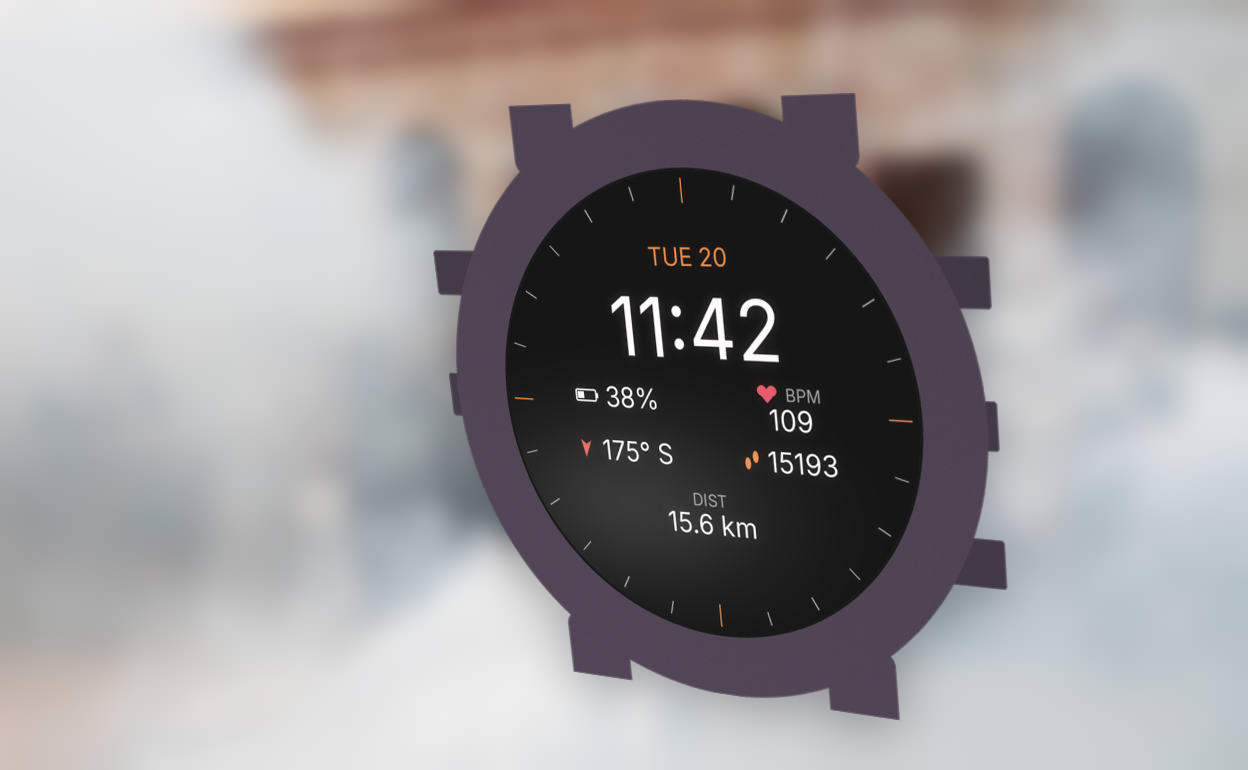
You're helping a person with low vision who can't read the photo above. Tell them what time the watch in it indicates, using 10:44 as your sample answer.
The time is 11:42
